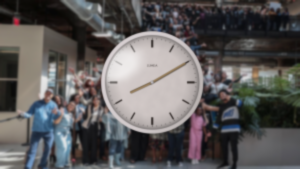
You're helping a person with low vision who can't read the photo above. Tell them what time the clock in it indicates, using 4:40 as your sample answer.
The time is 8:10
